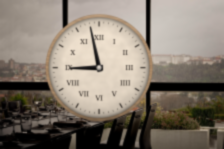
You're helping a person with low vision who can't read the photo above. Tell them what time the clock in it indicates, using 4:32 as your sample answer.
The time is 8:58
